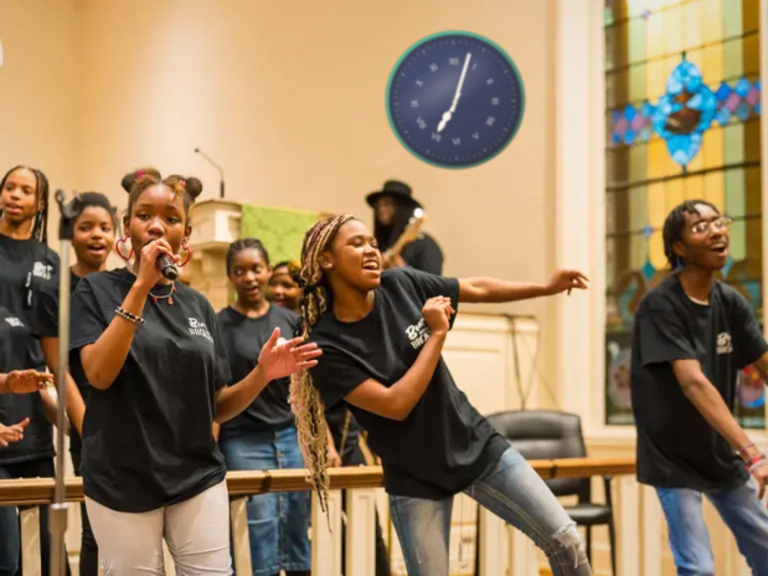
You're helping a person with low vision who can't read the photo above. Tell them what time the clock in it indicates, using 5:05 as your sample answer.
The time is 7:03
